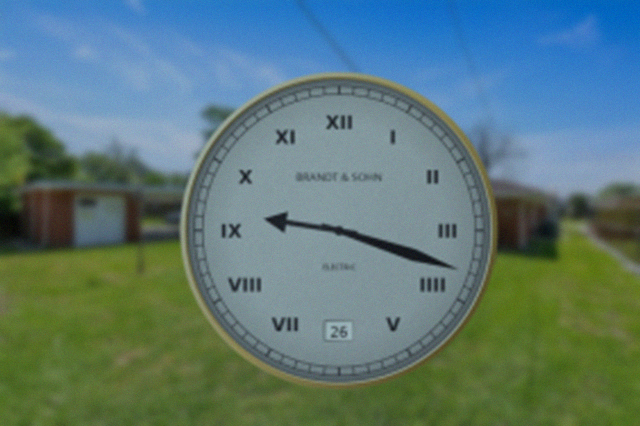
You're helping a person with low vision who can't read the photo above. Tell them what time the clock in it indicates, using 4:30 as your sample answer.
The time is 9:18
